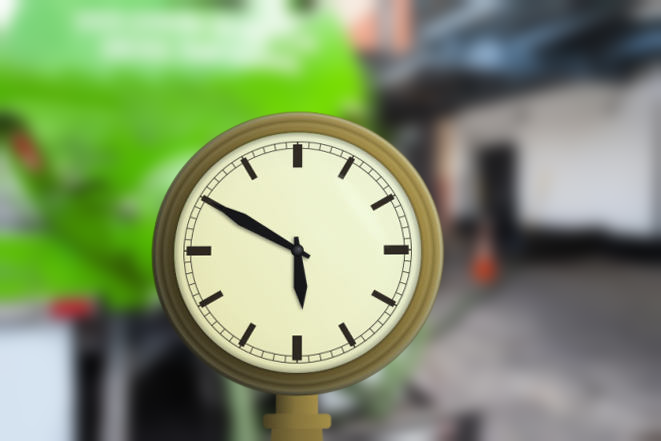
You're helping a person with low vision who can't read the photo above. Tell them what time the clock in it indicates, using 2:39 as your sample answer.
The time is 5:50
